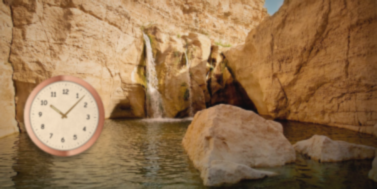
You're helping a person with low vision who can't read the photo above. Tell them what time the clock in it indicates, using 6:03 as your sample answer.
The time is 10:07
